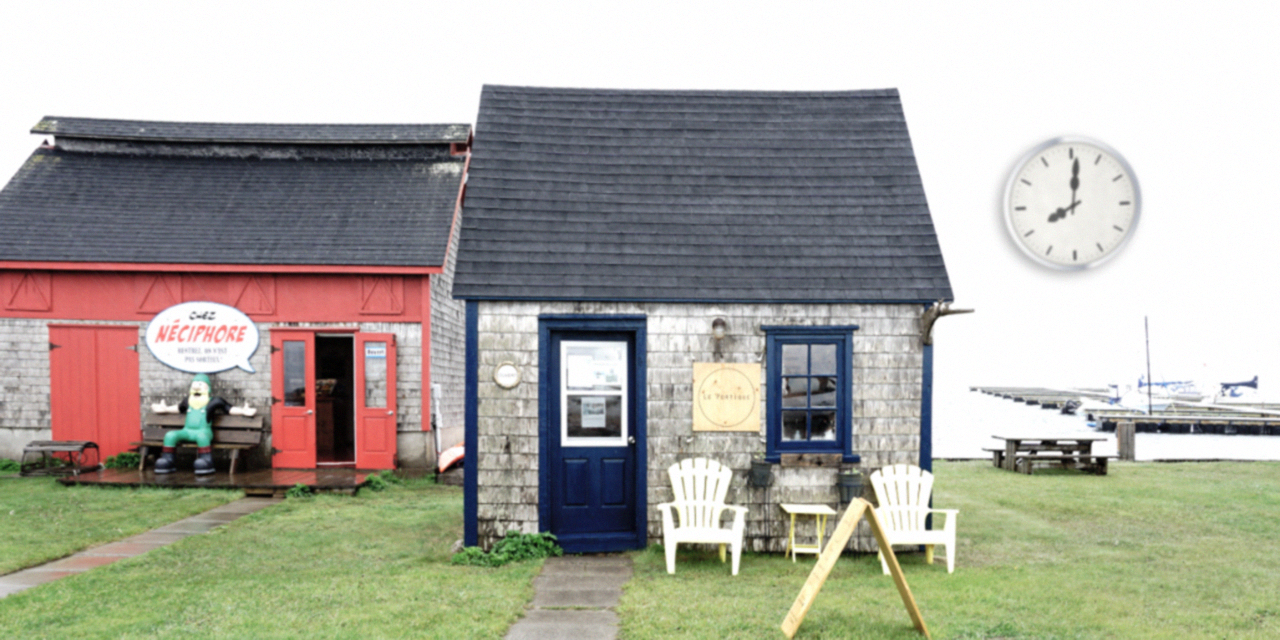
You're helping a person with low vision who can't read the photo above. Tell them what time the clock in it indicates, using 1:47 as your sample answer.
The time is 8:01
